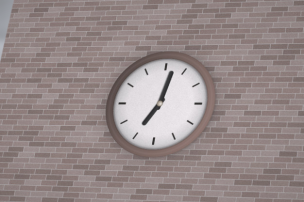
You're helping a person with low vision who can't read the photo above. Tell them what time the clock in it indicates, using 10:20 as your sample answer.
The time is 7:02
